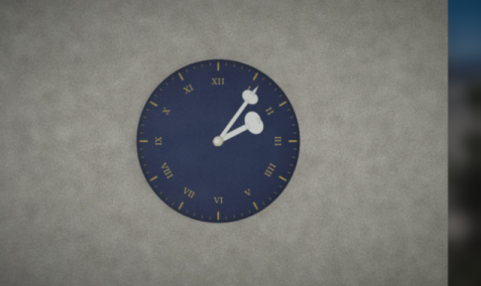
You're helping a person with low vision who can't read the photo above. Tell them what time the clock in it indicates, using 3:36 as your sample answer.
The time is 2:06
